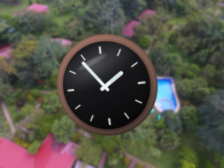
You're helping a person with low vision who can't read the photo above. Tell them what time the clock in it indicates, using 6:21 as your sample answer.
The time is 1:54
